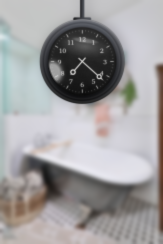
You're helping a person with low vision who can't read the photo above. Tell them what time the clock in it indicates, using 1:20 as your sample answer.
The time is 7:22
